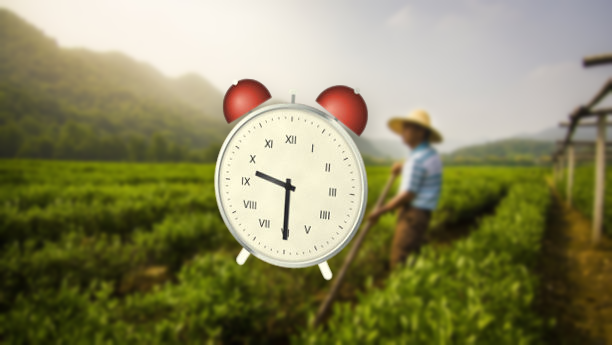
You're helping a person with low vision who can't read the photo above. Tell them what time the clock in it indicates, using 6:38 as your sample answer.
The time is 9:30
